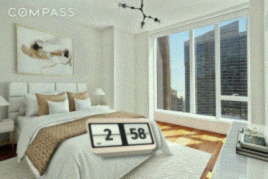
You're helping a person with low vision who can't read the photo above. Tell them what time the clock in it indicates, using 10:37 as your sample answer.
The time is 2:58
